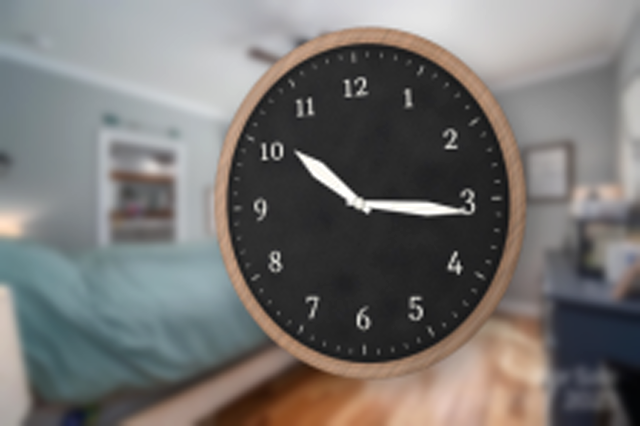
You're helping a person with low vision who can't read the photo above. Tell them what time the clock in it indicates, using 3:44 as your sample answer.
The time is 10:16
